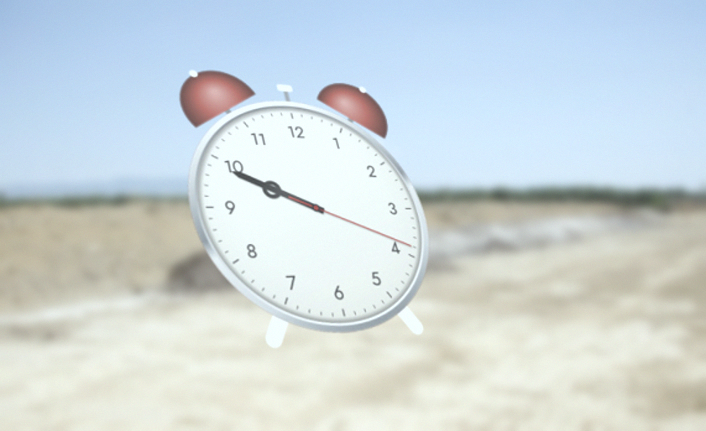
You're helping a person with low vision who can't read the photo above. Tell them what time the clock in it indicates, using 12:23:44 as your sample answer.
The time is 9:49:19
